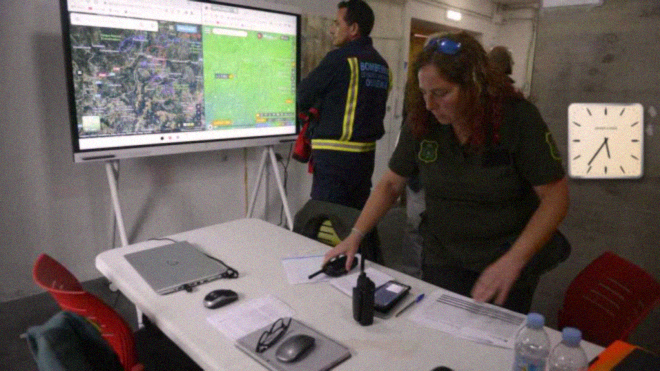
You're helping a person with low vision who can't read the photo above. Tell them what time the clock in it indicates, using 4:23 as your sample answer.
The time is 5:36
